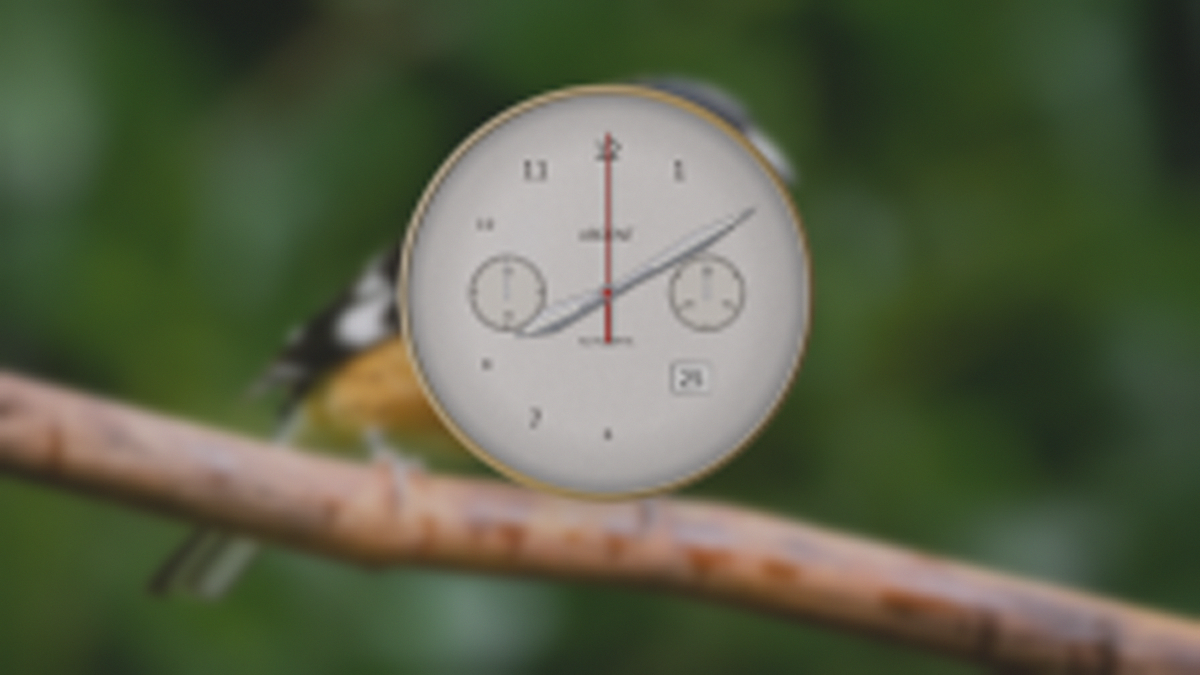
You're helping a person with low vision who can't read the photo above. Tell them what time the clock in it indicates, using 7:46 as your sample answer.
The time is 8:10
